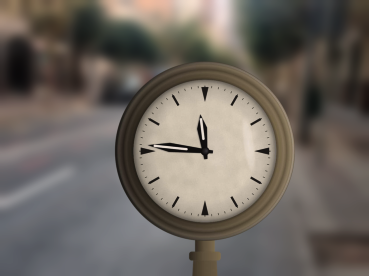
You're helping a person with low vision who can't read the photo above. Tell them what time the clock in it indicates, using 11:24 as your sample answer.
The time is 11:46
